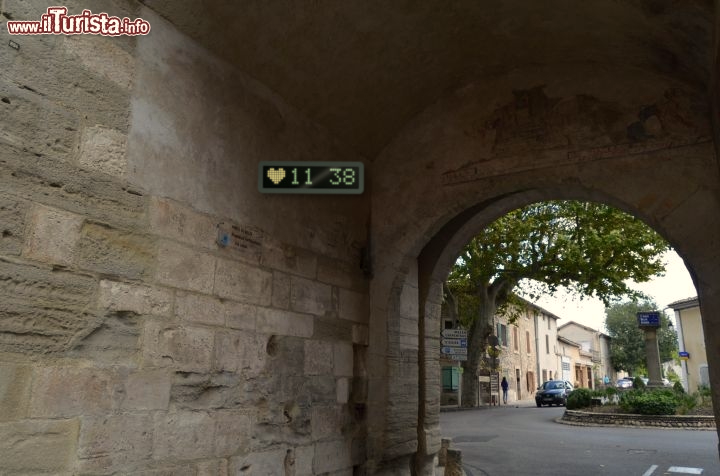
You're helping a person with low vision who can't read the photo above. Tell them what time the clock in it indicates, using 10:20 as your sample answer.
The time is 11:38
